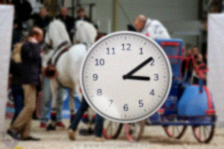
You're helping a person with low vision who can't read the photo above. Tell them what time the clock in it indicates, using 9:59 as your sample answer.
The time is 3:09
